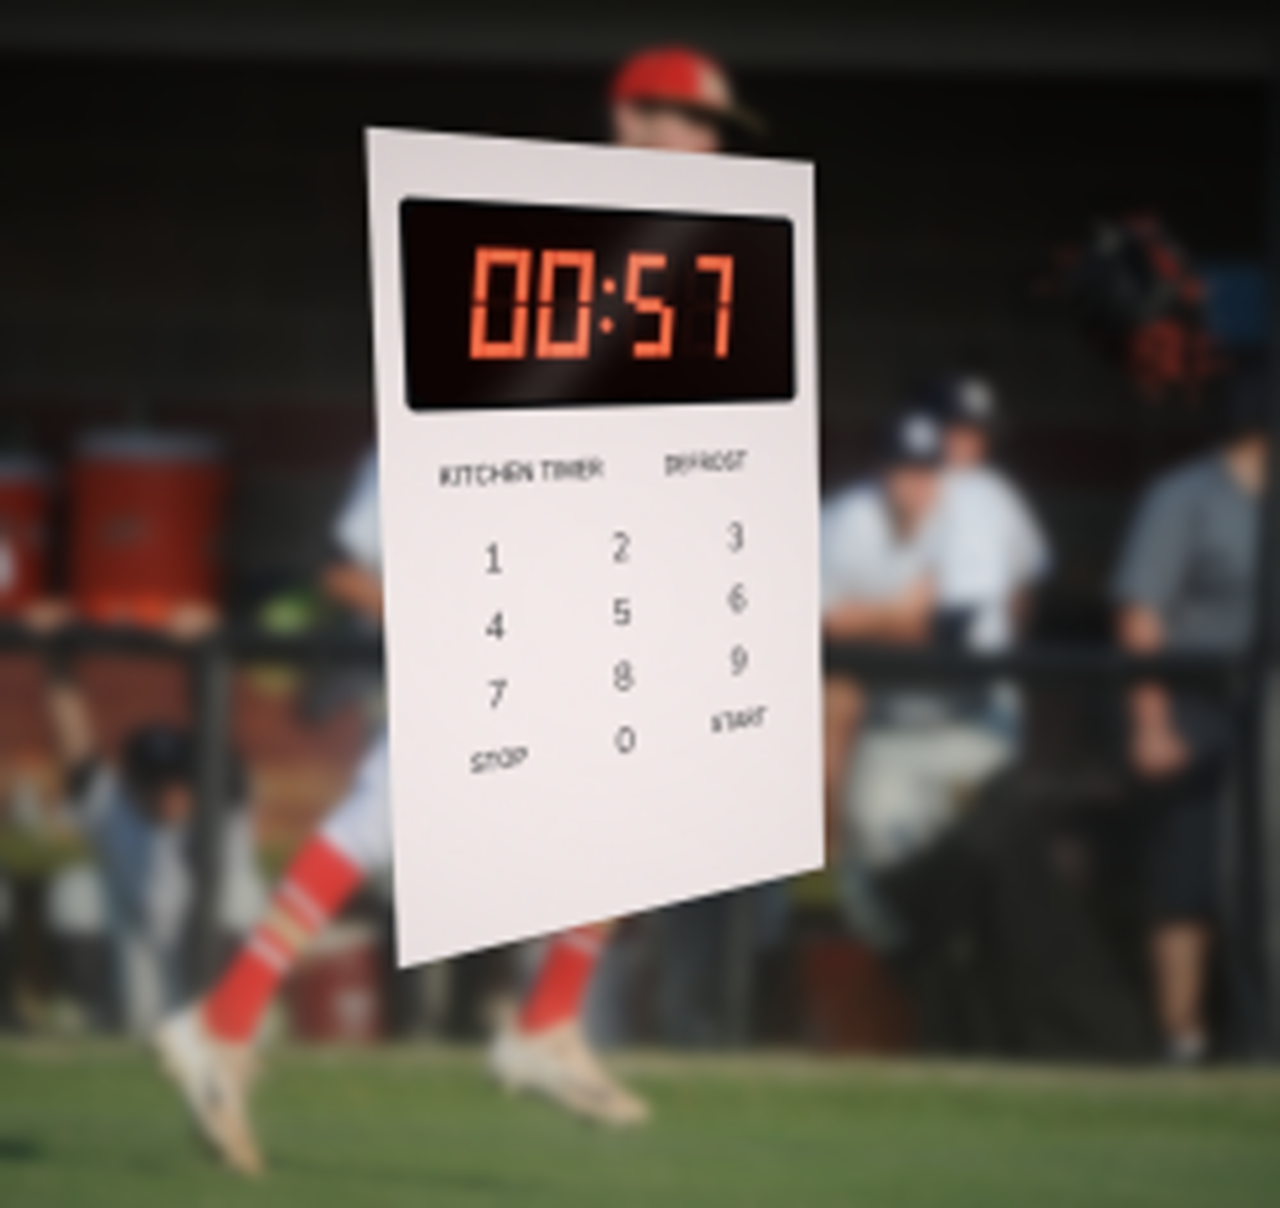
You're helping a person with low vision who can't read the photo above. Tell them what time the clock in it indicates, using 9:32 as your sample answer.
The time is 0:57
